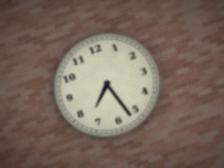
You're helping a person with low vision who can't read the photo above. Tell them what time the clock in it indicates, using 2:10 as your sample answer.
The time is 7:27
